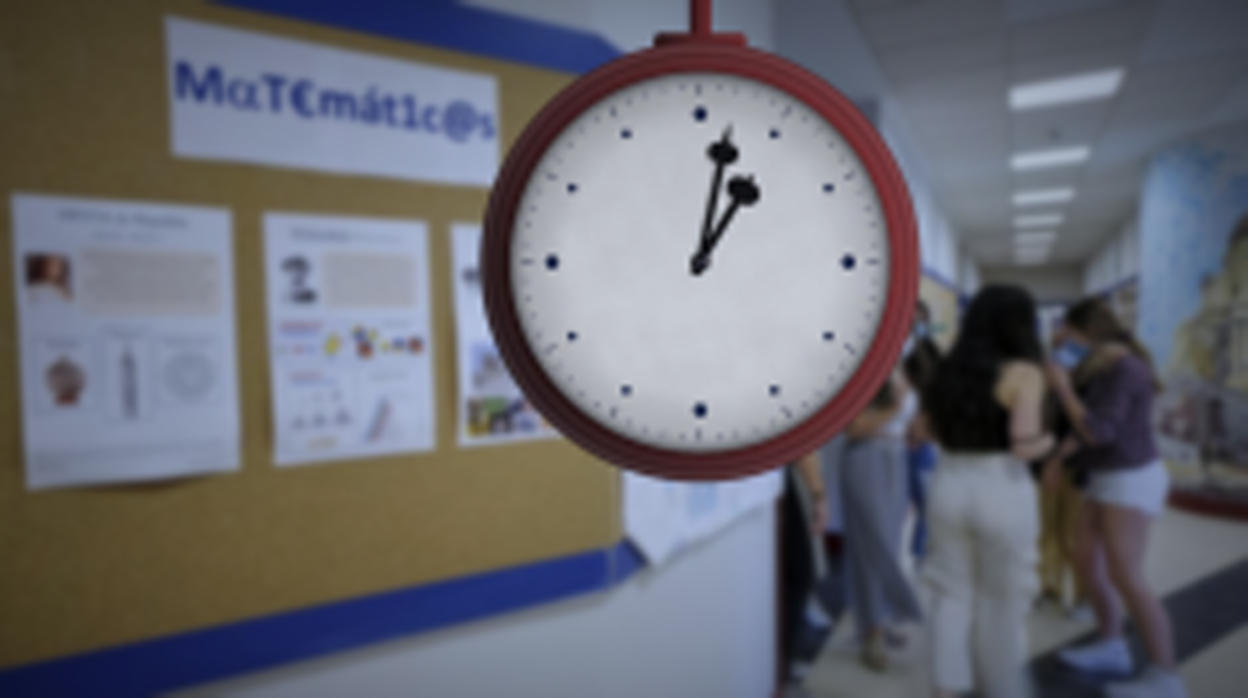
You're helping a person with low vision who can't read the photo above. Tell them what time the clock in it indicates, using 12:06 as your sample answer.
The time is 1:02
